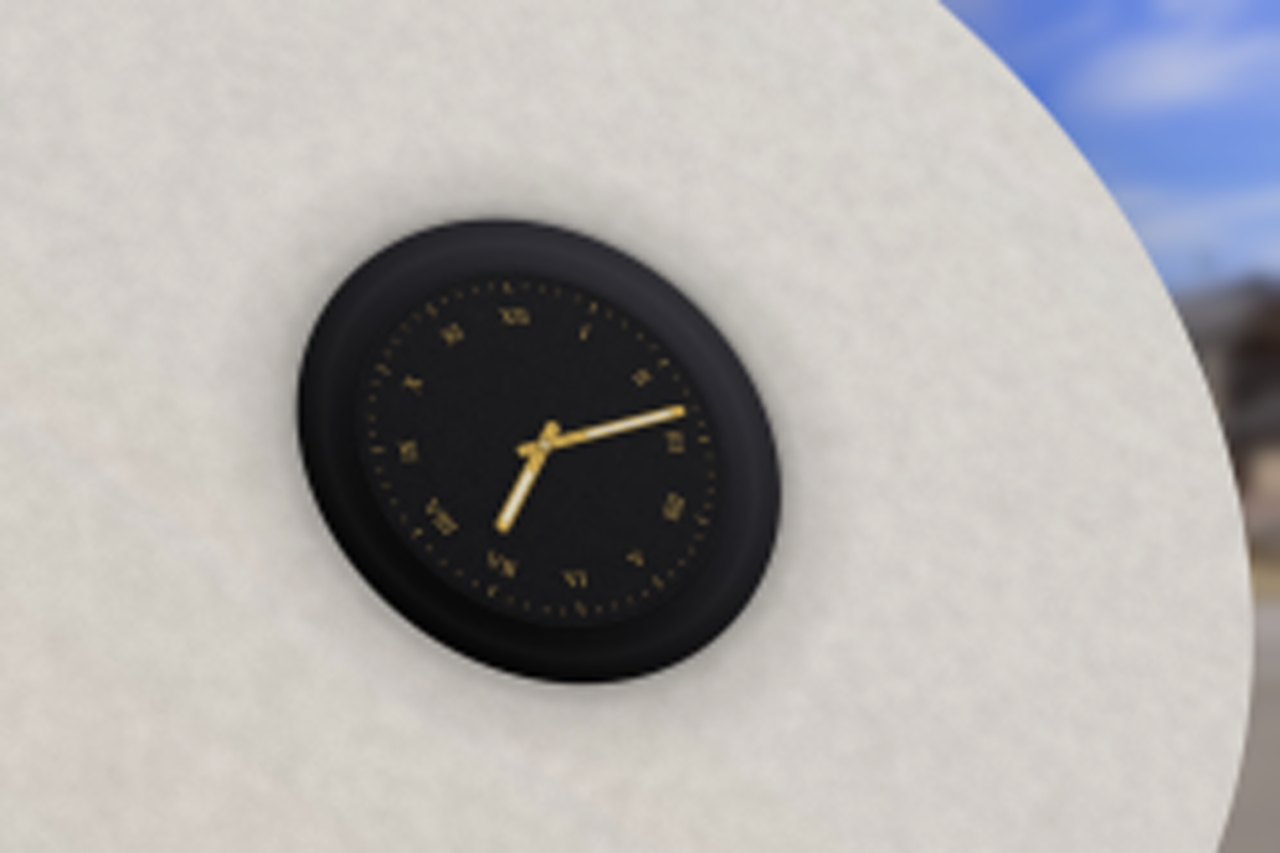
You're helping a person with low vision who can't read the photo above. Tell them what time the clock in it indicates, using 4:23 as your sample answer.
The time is 7:13
